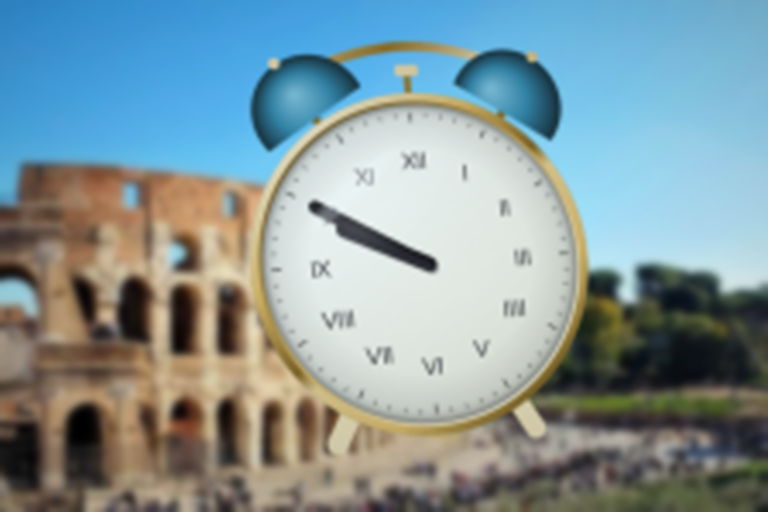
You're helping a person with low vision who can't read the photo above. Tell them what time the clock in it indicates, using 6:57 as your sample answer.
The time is 9:50
